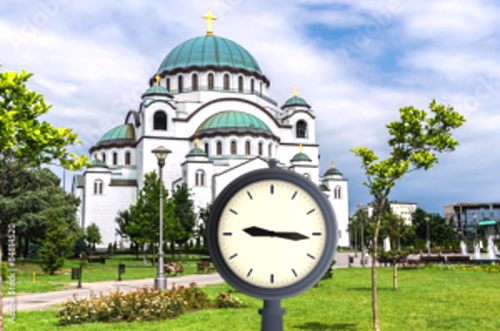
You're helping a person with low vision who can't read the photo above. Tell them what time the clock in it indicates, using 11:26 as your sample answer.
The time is 9:16
